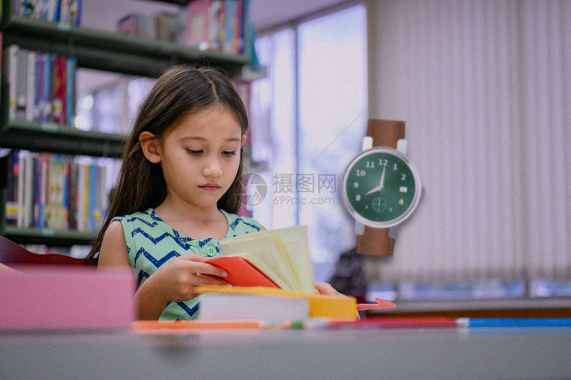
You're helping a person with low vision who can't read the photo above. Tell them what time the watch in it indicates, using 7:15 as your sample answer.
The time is 8:01
